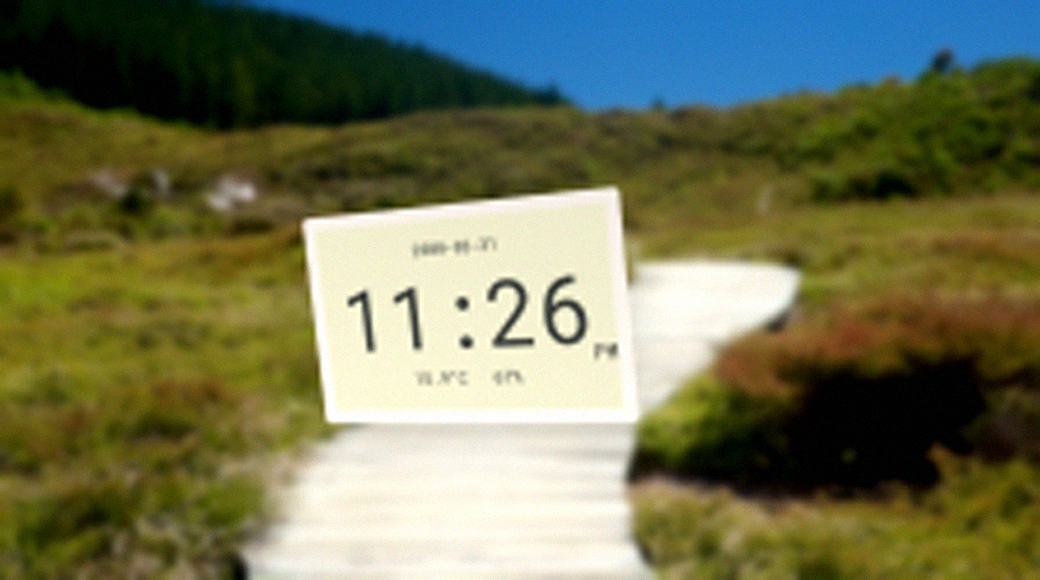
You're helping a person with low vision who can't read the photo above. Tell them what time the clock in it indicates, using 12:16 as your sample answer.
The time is 11:26
